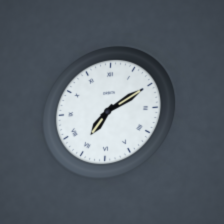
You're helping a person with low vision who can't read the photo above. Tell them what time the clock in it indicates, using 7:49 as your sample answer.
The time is 7:10
